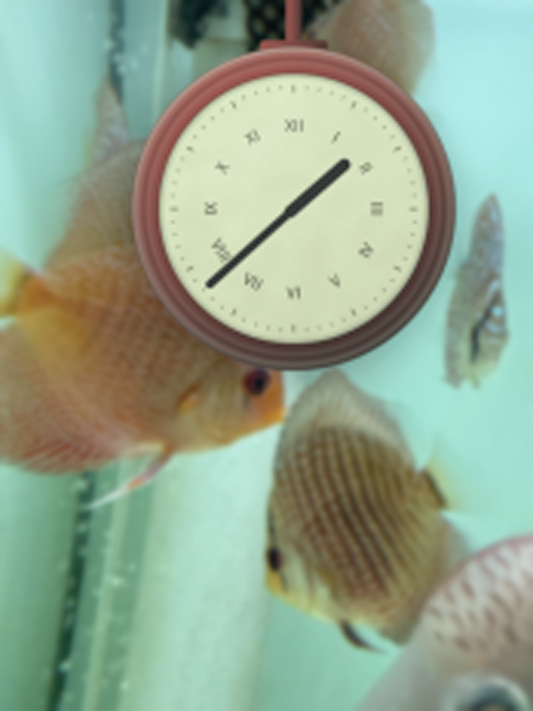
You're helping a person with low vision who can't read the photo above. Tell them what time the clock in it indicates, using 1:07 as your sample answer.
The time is 1:38
